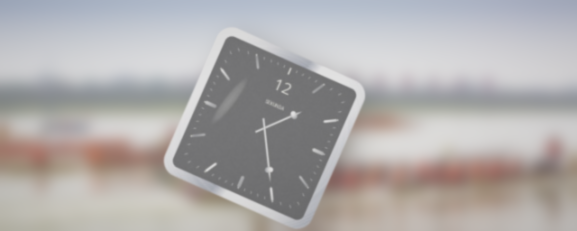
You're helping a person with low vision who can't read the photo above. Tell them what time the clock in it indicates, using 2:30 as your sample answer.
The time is 1:25
